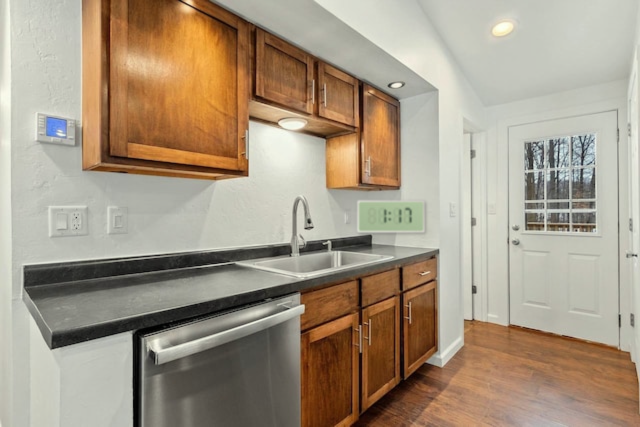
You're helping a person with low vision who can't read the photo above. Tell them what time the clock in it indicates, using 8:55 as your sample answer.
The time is 1:17
